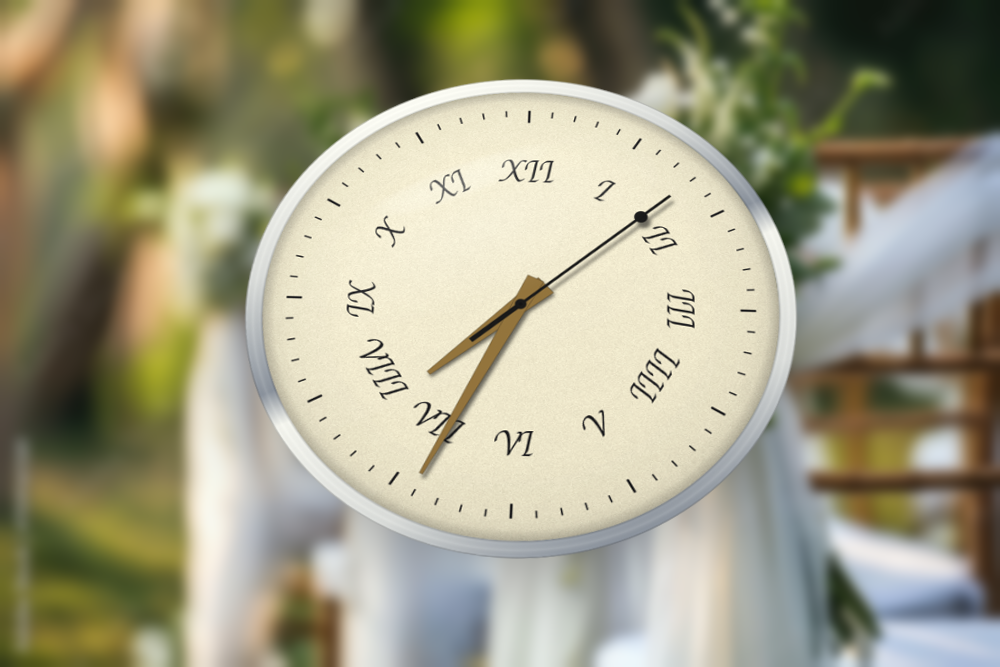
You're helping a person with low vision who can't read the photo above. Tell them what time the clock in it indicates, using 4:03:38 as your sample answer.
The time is 7:34:08
